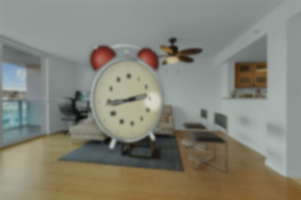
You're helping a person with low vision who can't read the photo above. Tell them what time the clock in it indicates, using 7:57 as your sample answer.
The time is 2:44
